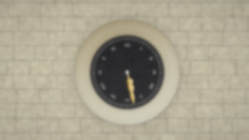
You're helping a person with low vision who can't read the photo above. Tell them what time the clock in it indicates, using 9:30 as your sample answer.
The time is 5:28
